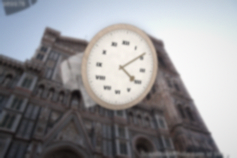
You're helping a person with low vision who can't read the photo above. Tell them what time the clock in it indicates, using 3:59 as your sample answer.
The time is 4:09
